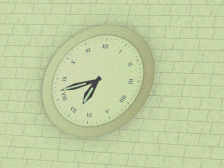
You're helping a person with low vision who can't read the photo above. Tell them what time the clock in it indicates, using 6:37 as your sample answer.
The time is 6:42
